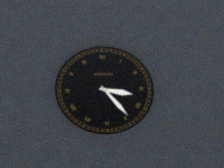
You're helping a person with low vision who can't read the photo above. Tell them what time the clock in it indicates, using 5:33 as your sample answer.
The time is 3:24
